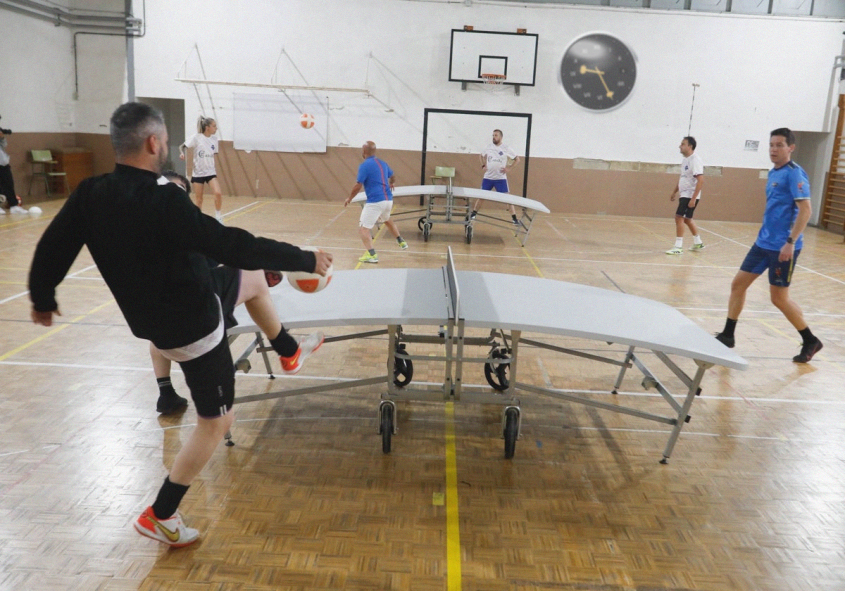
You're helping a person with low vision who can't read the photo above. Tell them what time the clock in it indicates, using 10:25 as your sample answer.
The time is 9:26
